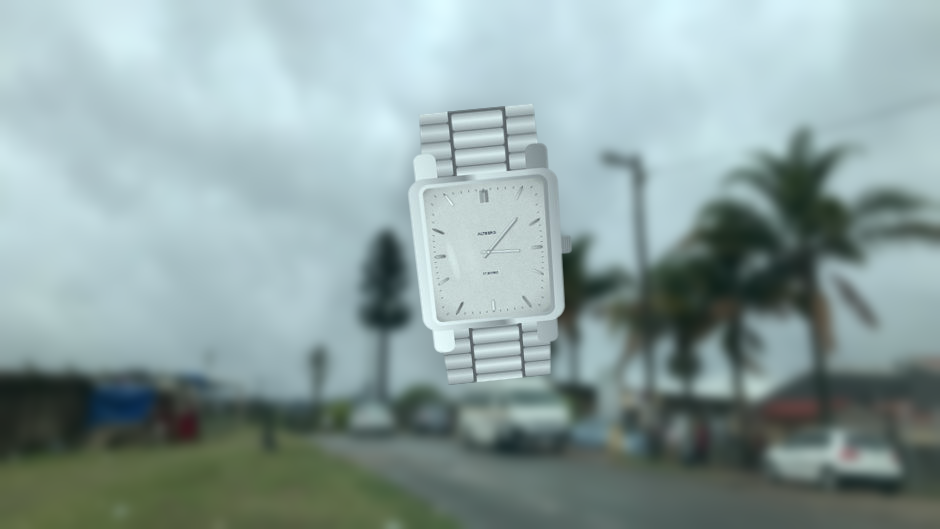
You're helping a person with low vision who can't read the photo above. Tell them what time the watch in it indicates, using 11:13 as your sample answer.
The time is 3:07
